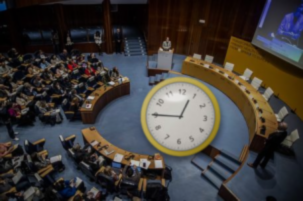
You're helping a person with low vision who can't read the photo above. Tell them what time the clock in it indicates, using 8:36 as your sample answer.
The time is 12:45
